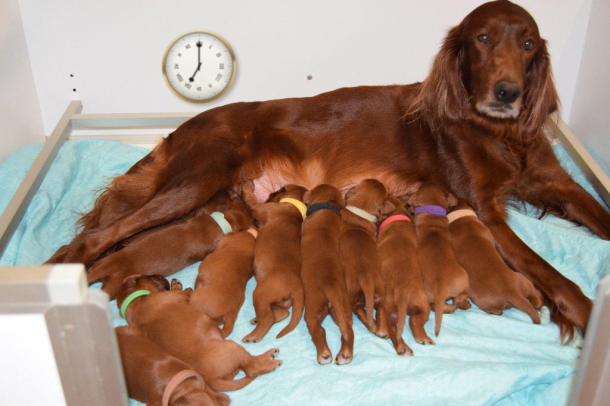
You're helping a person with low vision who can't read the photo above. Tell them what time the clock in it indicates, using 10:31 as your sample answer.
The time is 7:00
